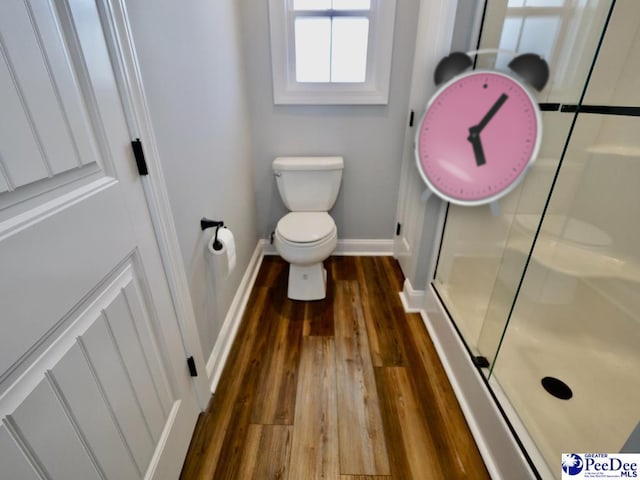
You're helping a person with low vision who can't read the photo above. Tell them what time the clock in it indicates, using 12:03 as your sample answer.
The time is 5:05
